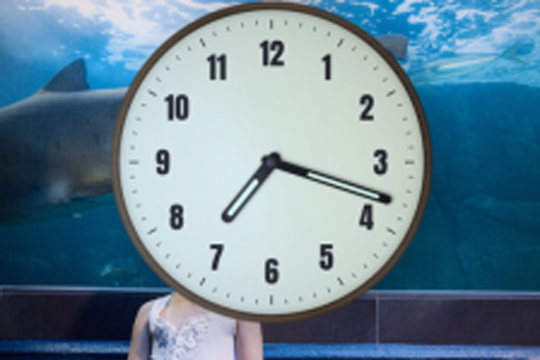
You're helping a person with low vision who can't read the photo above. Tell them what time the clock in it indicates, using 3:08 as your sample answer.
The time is 7:18
